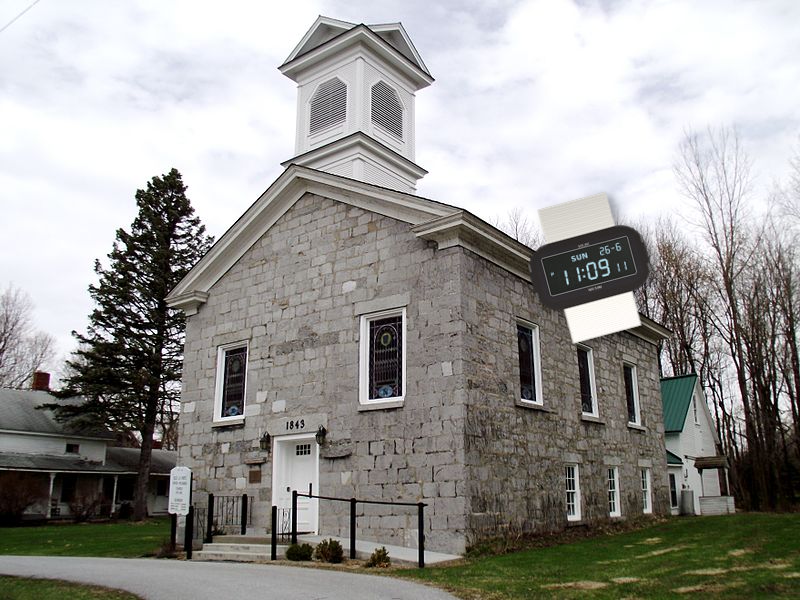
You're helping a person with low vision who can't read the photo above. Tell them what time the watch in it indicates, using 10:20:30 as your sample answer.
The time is 11:09:11
